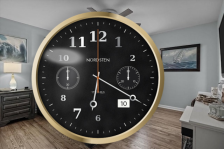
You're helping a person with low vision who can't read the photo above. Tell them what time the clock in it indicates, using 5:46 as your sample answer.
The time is 6:20
